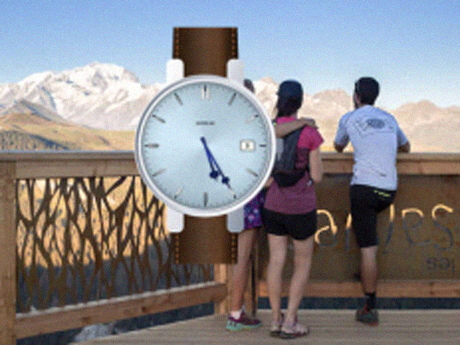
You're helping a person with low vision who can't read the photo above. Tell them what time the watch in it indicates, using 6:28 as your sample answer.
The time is 5:25
